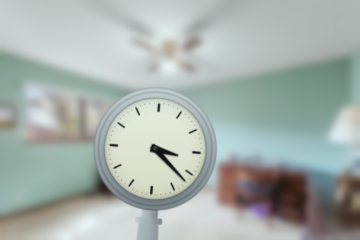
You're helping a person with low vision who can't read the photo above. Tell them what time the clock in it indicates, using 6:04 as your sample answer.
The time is 3:22
